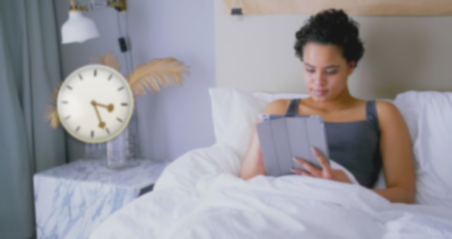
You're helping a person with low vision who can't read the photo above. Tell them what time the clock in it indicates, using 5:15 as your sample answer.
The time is 3:26
